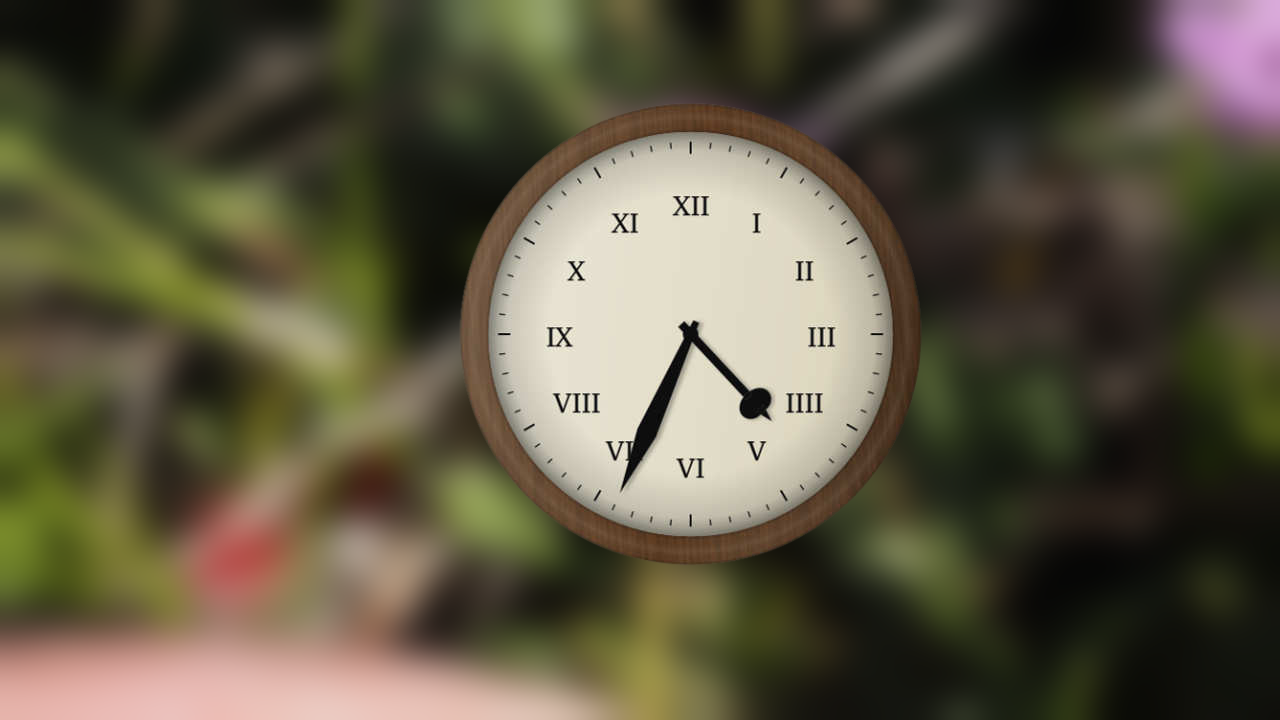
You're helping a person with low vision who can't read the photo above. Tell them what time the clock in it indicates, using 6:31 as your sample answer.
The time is 4:34
